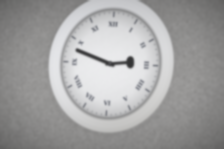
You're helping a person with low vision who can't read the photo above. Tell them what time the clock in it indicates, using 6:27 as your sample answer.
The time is 2:48
